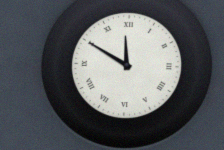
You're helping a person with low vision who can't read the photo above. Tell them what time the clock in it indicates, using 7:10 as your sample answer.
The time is 11:50
